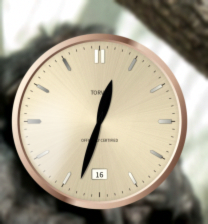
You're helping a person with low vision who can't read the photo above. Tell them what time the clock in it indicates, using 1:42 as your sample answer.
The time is 12:33
